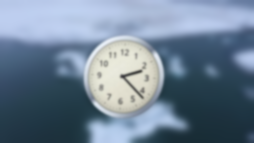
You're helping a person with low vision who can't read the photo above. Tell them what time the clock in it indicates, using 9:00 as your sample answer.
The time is 2:22
